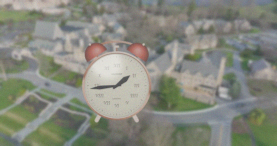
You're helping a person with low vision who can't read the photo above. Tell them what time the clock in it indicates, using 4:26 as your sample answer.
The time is 1:44
